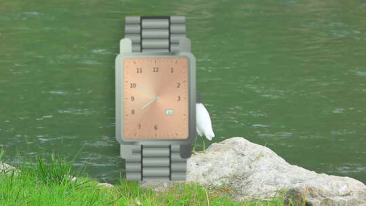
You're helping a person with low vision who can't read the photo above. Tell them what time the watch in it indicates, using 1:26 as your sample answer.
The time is 7:51
